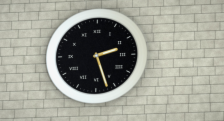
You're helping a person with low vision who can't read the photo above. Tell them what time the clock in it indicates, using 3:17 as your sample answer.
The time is 2:27
